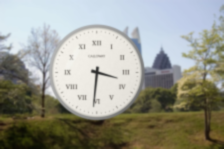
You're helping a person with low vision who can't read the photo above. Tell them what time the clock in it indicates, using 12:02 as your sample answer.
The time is 3:31
